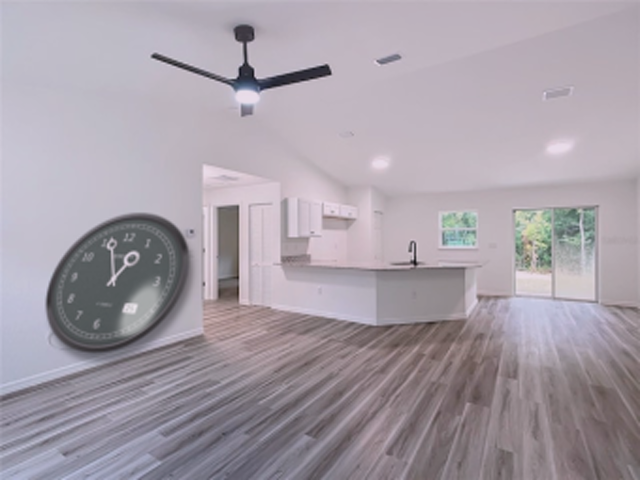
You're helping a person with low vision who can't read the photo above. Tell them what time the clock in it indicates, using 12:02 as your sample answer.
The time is 12:56
